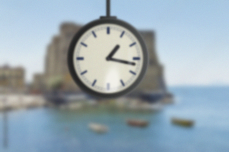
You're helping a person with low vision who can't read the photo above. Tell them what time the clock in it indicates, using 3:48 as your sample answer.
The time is 1:17
